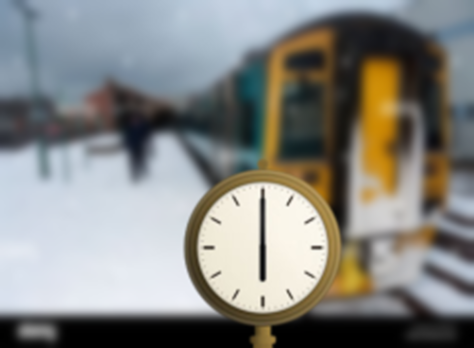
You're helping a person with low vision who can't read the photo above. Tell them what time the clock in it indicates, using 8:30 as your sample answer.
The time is 6:00
